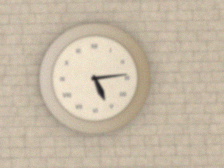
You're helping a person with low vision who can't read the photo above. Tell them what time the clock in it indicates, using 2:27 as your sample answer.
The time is 5:14
